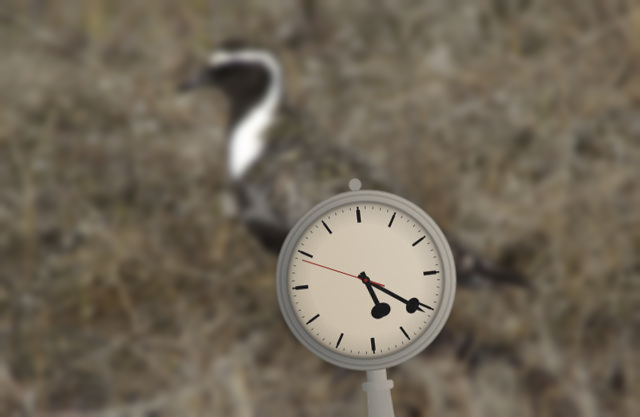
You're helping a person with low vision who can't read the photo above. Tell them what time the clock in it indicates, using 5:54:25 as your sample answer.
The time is 5:20:49
